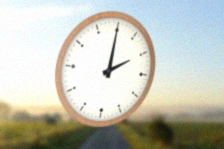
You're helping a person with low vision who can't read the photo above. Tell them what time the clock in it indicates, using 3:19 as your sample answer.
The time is 2:00
